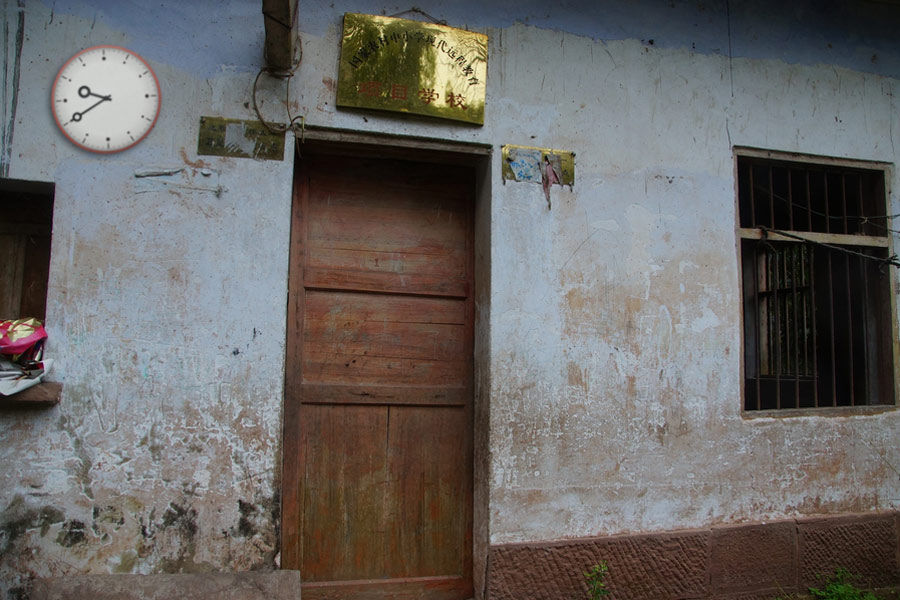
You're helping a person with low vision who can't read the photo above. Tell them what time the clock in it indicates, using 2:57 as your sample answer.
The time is 9:40
